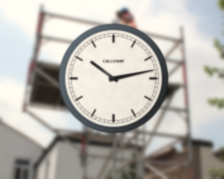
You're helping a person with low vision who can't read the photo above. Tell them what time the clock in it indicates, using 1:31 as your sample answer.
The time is 10:13
